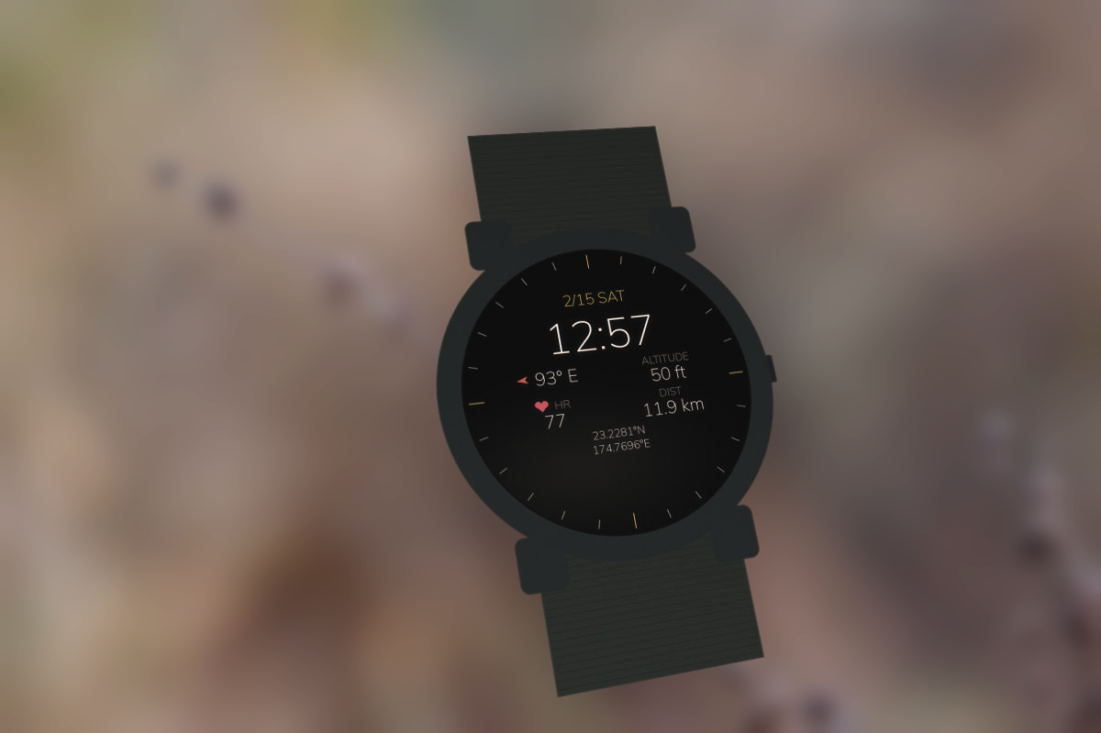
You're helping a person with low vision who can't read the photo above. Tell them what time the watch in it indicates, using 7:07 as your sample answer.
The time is 12:57
